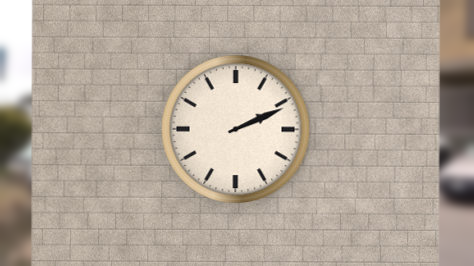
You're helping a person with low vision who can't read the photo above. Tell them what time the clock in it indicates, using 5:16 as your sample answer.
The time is 2:11
